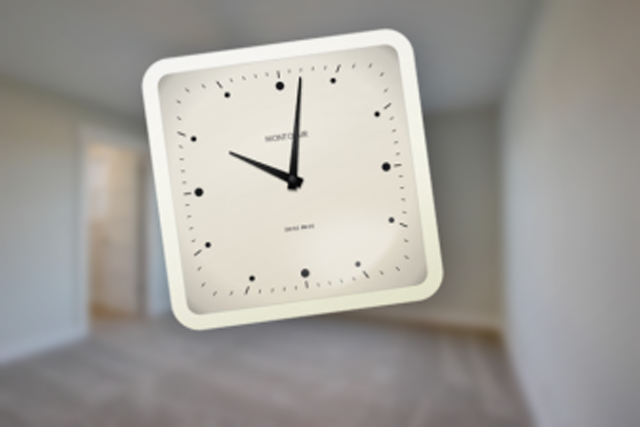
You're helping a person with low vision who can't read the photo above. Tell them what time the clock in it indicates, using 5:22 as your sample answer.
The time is 10:02
